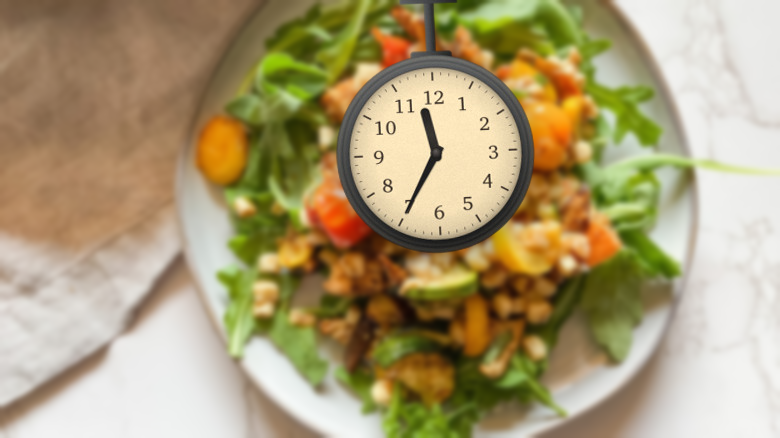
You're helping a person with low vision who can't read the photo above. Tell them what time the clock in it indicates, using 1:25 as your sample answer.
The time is 11:35
